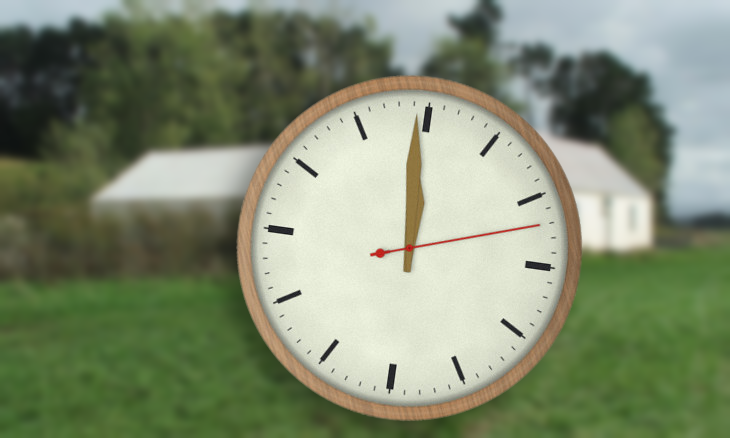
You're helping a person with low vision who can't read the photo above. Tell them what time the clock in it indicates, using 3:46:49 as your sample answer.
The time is 11:59:12
